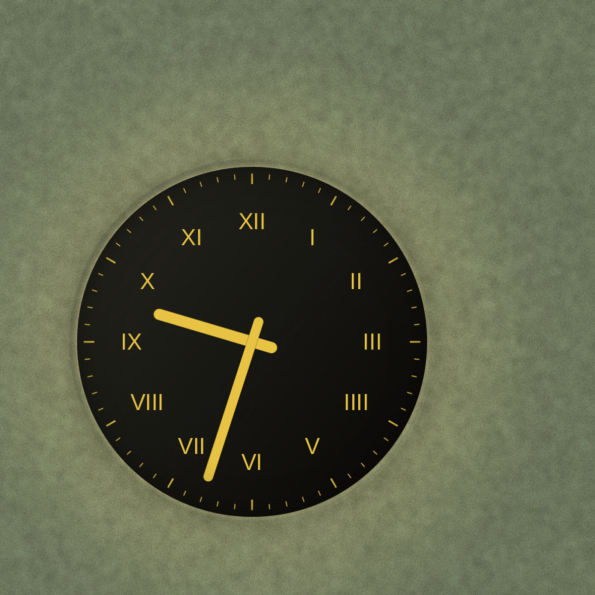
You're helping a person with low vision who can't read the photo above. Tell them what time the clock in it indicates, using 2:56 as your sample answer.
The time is 9:33
